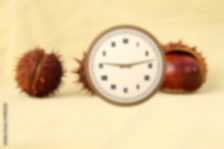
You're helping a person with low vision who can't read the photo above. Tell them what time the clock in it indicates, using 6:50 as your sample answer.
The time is 9:13
